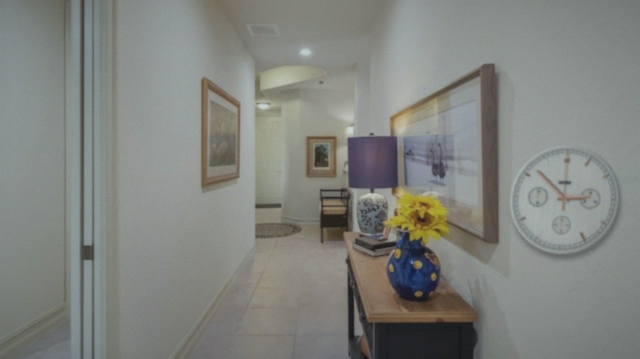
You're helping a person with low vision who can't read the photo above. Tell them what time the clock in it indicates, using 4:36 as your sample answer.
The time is 2:52
